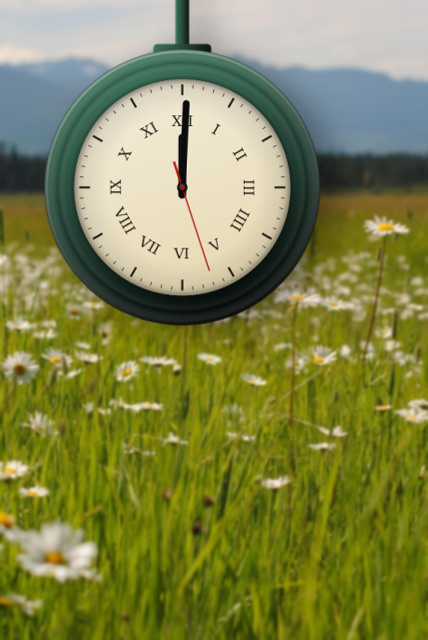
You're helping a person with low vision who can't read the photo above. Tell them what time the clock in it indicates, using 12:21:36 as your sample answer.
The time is 12:00:27
